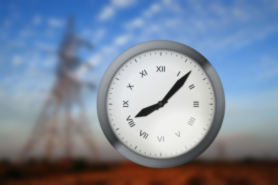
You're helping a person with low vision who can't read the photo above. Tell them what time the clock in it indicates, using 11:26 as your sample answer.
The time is 8:07
